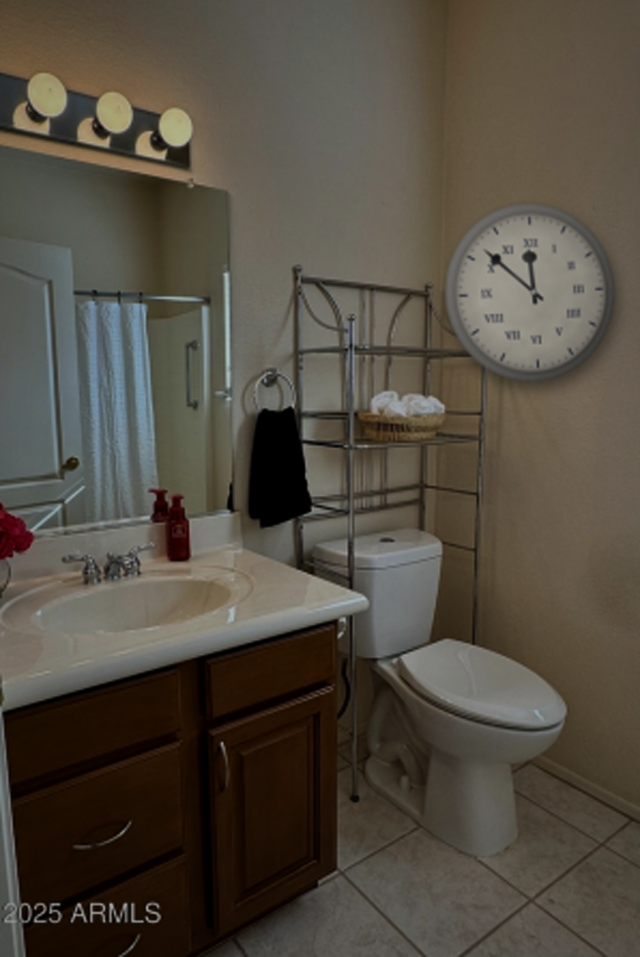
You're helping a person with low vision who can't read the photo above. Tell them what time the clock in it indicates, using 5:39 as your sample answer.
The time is 11:52
